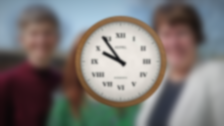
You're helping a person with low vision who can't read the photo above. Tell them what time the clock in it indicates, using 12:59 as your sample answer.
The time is 9:54
